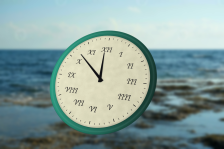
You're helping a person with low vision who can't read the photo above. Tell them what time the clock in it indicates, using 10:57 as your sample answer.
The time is 11:52
